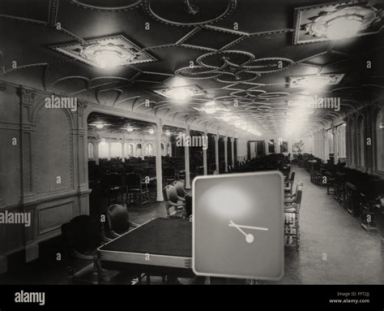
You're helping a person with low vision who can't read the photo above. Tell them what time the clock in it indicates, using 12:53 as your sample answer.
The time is 4:16
